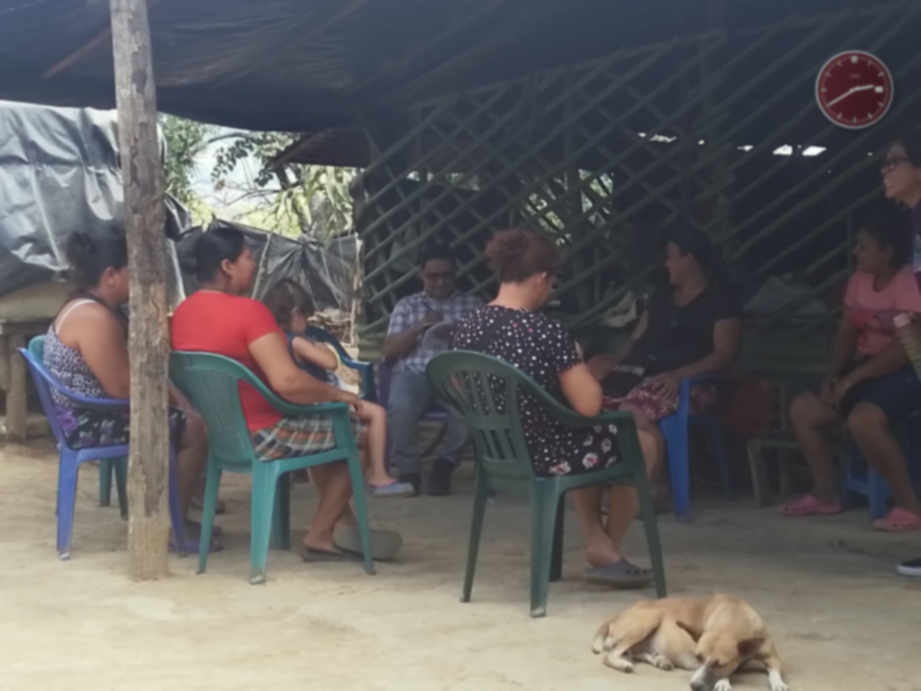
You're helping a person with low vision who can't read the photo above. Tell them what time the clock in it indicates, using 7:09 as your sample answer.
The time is 2:40
